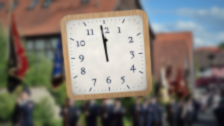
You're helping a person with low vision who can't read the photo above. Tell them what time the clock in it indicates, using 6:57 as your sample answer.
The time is 11:59
